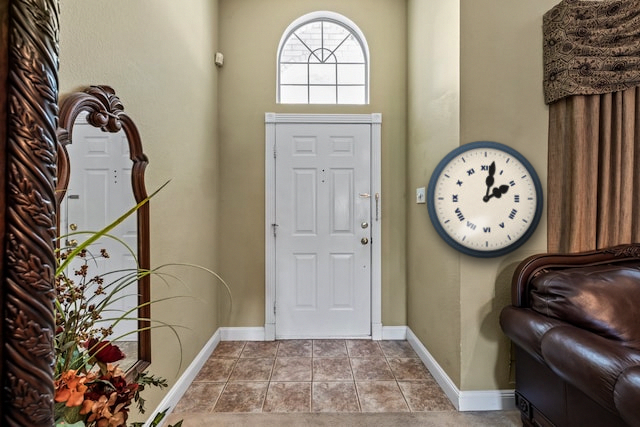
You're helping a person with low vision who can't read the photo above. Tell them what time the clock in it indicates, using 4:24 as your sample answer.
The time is 2:02
